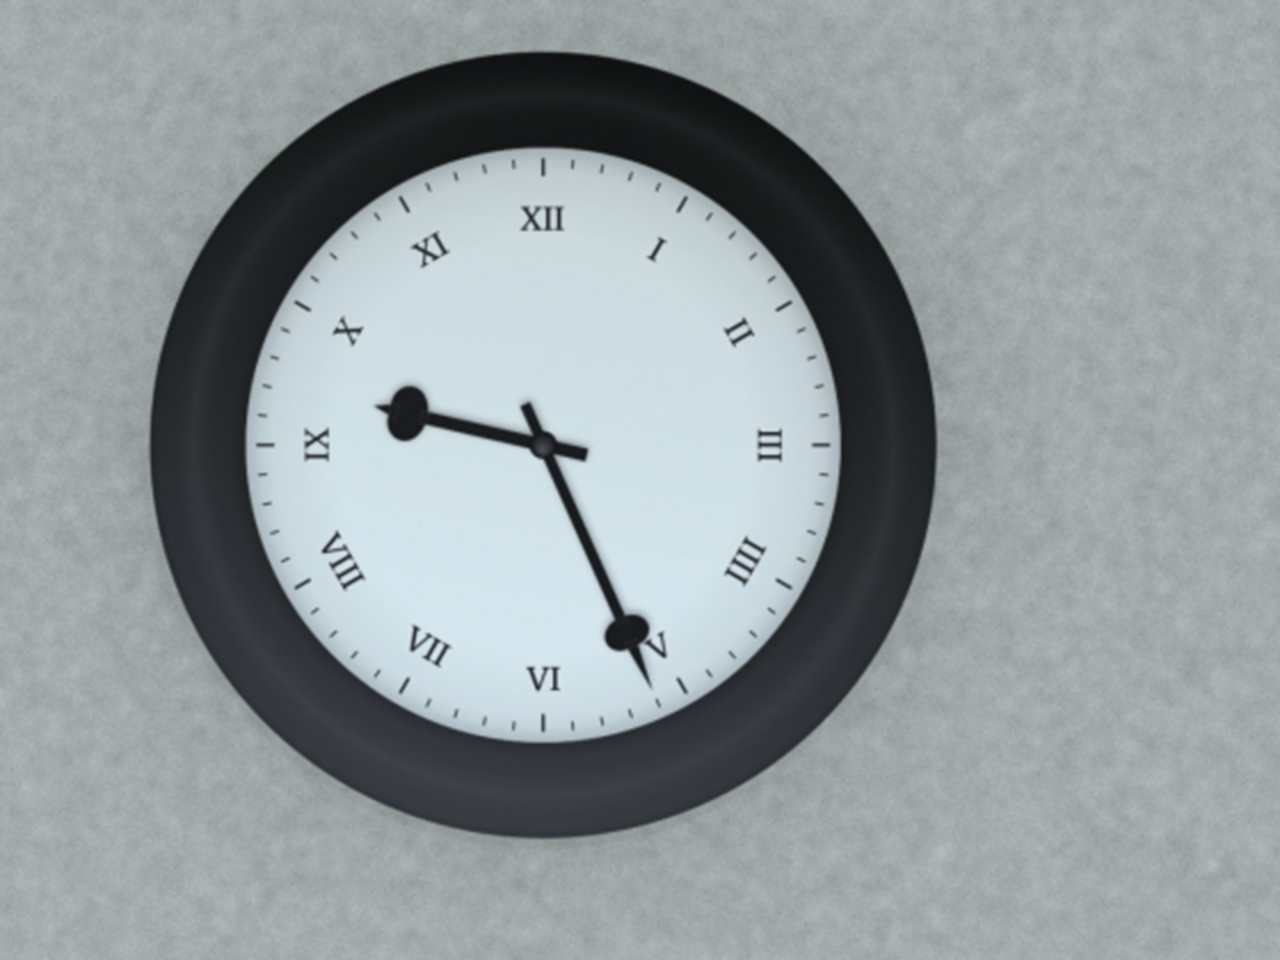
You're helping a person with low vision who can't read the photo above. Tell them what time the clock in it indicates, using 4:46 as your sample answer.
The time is 9:26
